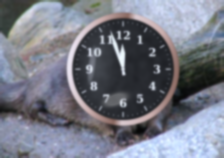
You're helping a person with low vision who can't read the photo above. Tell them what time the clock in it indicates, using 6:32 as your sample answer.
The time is 11:57
